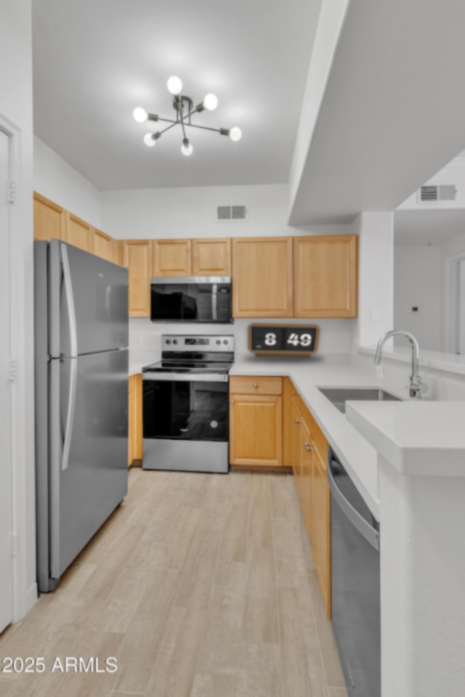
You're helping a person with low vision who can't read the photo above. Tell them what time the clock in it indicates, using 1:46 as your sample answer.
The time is 8:49
